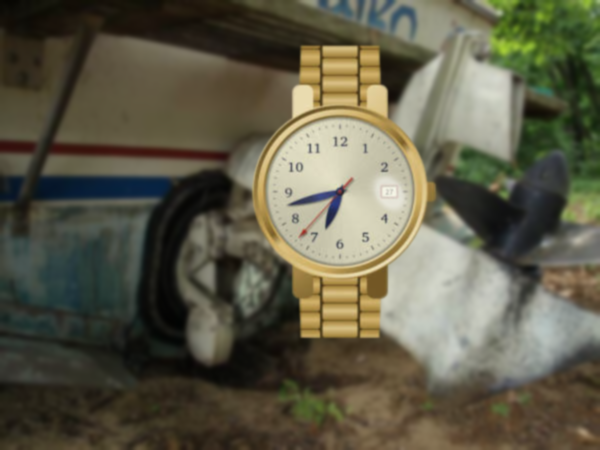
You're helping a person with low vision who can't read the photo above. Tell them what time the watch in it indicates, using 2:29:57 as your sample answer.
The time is 6:42:37
